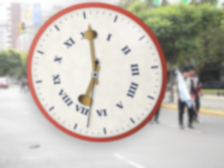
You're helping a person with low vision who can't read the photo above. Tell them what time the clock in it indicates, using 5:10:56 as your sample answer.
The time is 7:00:33
